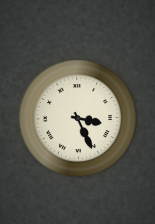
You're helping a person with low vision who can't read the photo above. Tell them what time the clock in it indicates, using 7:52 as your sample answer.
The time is 3:26
